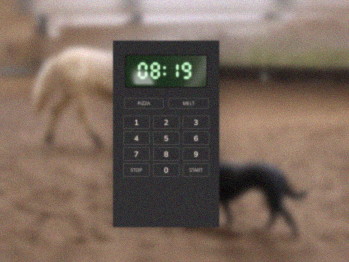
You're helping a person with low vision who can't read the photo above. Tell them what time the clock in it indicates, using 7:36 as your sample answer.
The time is 8:19
